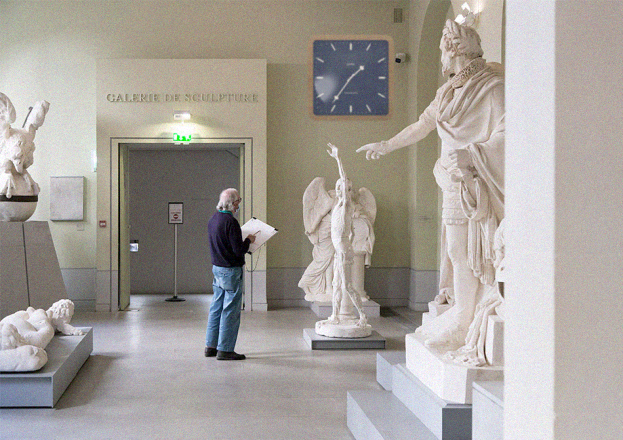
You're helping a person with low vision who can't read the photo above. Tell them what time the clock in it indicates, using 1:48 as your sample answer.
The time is 1:36
